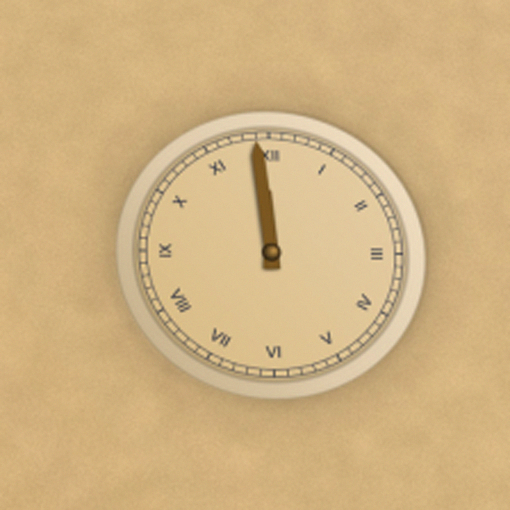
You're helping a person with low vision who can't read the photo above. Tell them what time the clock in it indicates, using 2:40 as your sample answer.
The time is 11:59
